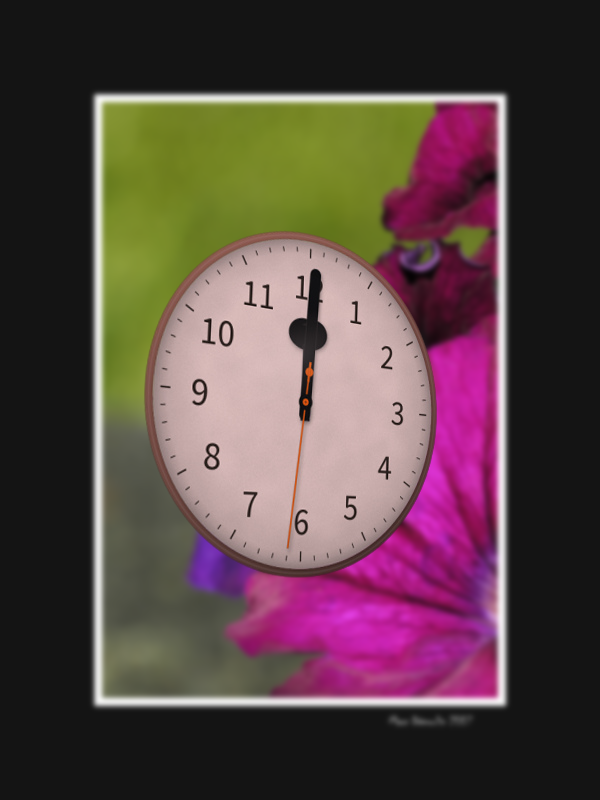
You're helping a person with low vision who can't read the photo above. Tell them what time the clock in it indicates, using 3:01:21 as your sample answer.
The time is 12:00:31
